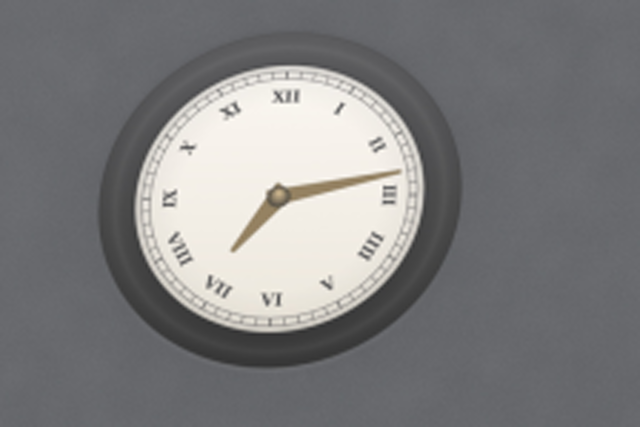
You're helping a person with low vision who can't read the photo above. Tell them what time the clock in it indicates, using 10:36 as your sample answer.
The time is 7:13
